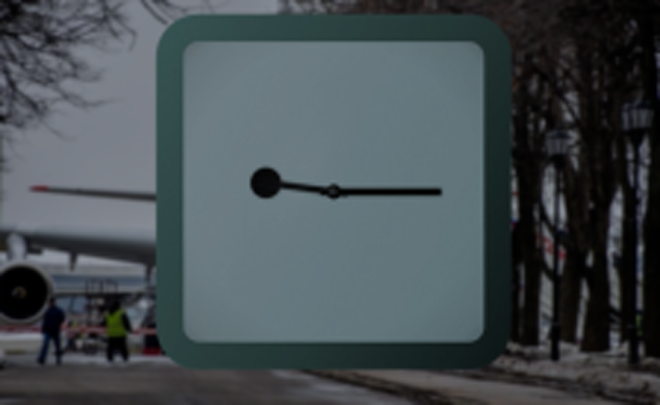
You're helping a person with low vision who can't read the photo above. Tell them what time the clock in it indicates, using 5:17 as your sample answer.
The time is 9:15
